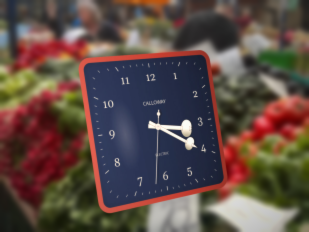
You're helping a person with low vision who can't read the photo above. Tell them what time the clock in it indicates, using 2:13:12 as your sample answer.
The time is 3:20:32
